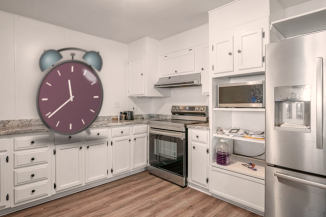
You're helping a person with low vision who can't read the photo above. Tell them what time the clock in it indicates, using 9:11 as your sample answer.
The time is 11:39
